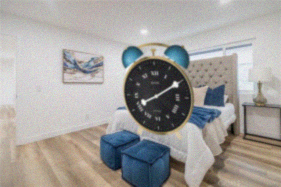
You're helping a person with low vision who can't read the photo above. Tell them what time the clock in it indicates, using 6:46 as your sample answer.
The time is 8:10
